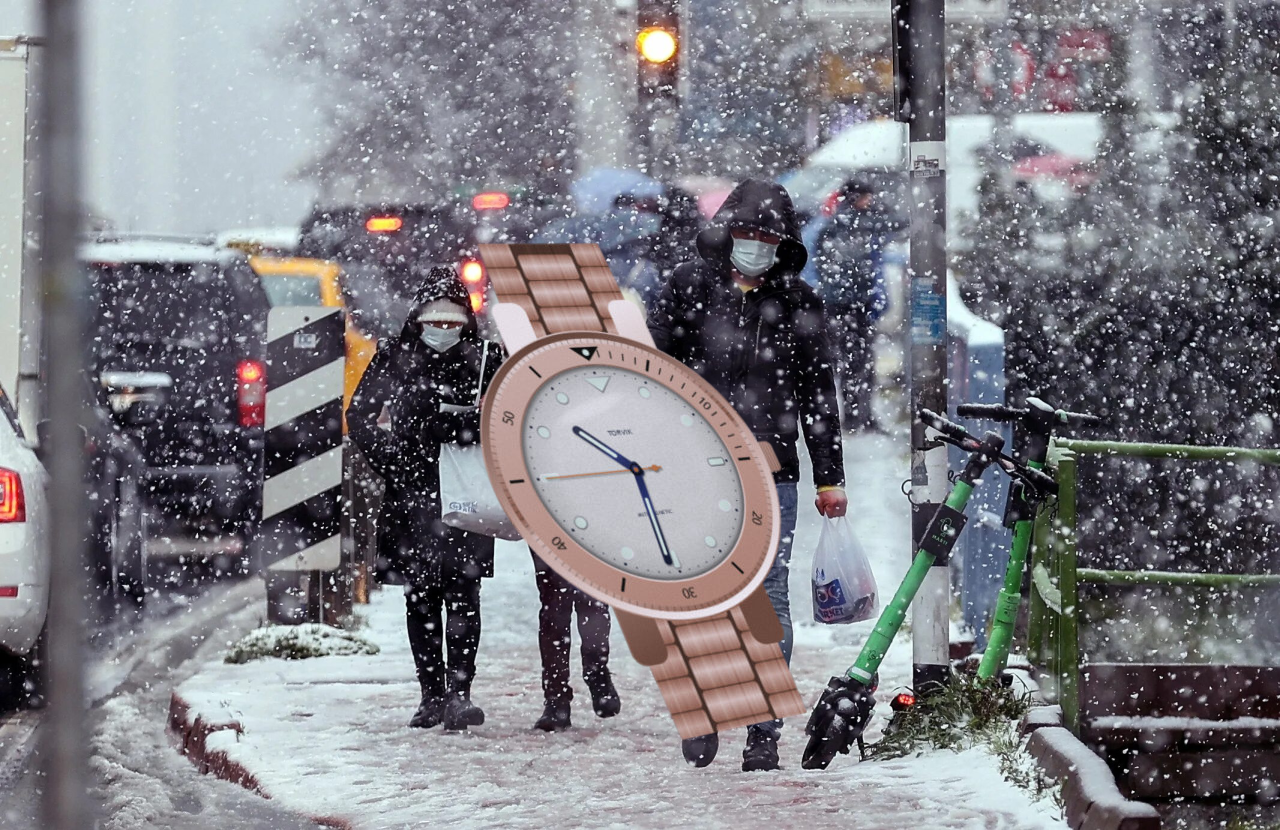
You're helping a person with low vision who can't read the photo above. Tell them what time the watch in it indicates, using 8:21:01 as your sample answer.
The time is 10:30:45
